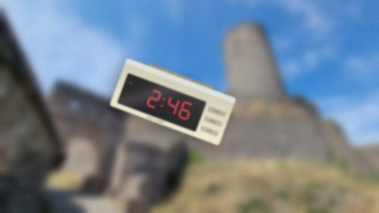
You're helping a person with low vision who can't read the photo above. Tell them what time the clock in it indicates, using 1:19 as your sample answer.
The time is 2:46
